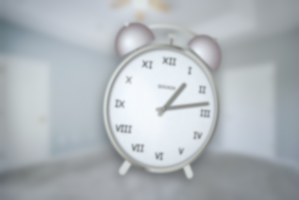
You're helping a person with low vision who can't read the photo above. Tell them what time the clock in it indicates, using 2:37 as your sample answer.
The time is 1:13
